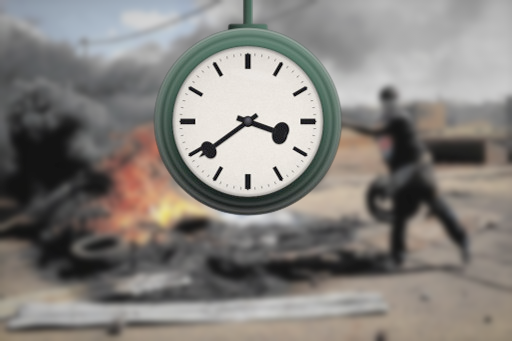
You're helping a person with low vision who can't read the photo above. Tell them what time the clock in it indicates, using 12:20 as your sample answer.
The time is 3:39
